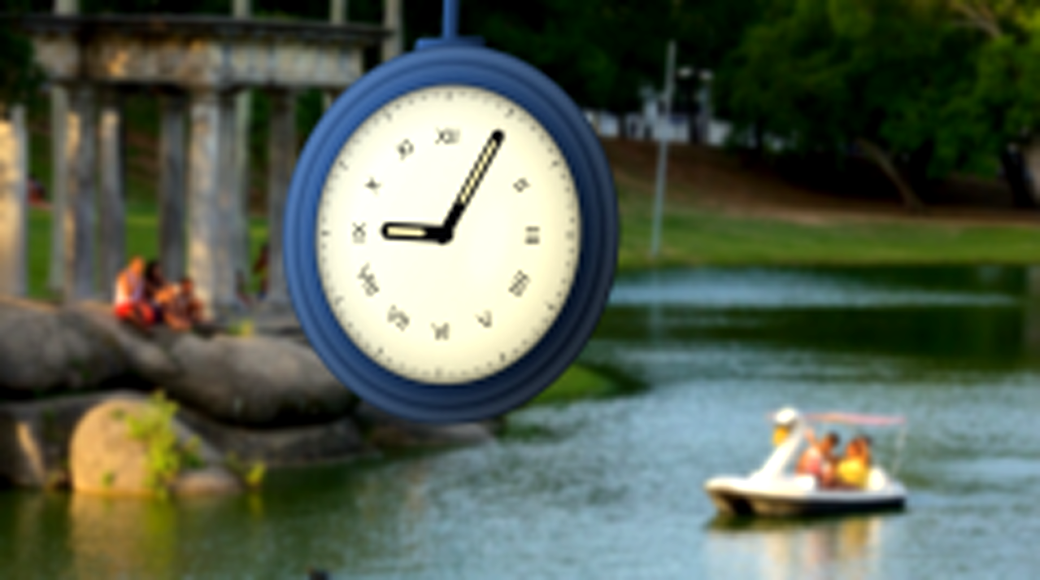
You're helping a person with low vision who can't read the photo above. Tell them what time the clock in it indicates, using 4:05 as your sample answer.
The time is 9:05
